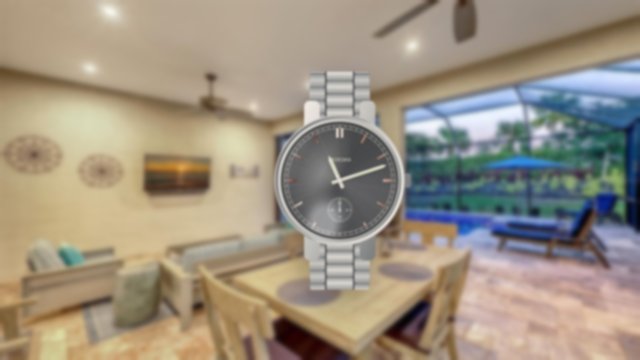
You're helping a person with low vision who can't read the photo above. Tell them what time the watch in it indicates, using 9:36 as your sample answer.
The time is 11:12
